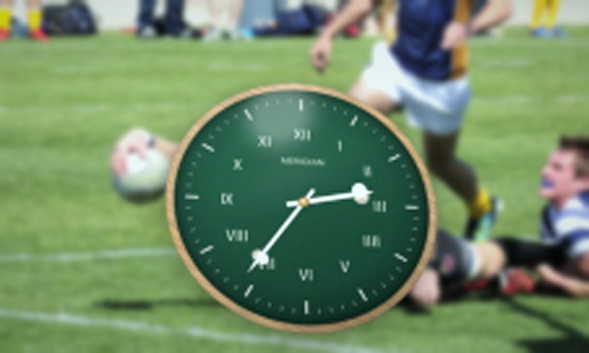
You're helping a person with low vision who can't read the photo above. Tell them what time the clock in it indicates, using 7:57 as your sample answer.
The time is 2:36
